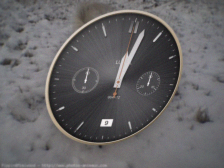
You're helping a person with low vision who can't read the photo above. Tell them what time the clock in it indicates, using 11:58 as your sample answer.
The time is 12:02
